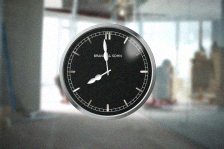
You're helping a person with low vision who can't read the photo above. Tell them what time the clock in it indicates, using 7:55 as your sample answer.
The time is 7:59
